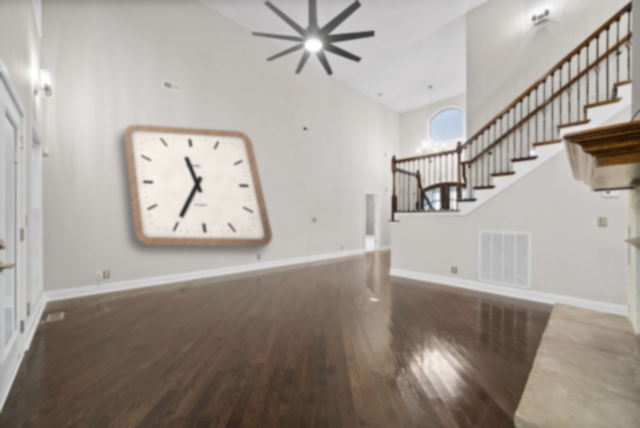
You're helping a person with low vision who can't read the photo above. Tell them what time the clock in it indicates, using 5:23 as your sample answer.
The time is 11:35
